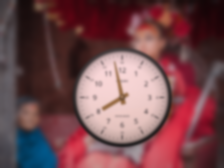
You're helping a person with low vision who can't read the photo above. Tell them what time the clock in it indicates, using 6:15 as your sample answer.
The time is 7:58
